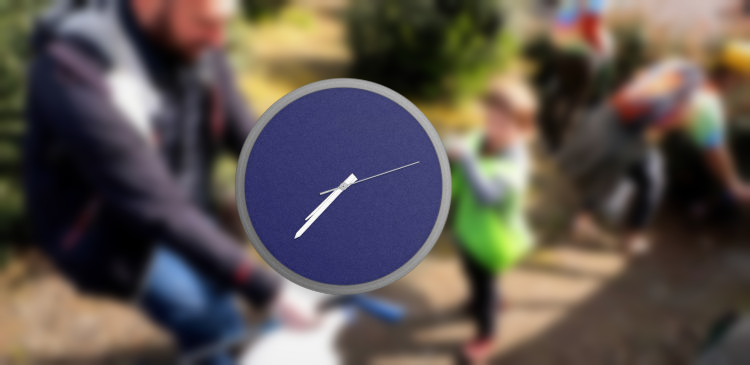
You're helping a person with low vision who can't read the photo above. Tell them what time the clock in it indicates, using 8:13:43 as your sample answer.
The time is 7:37:12
